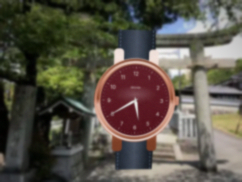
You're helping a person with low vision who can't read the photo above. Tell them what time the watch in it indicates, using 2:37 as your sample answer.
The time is 5:40
